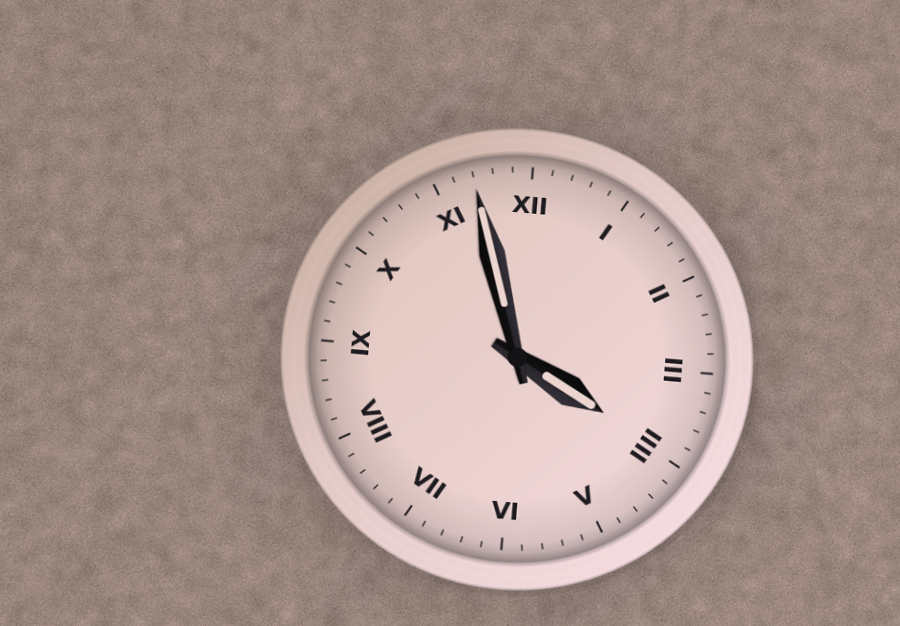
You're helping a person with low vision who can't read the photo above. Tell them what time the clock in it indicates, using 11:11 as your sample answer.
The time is 3:57
